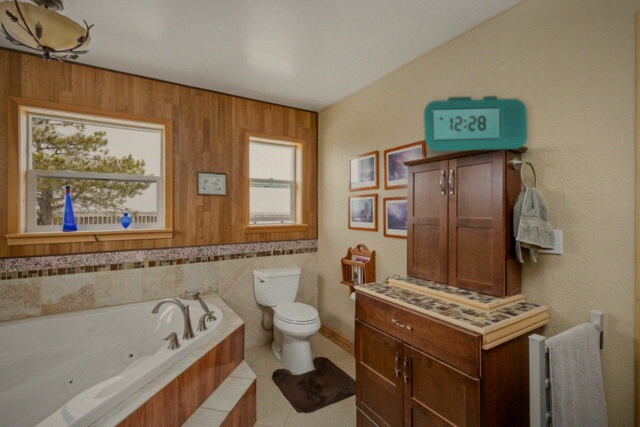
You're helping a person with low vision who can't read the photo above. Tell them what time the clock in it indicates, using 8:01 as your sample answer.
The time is 12:28
